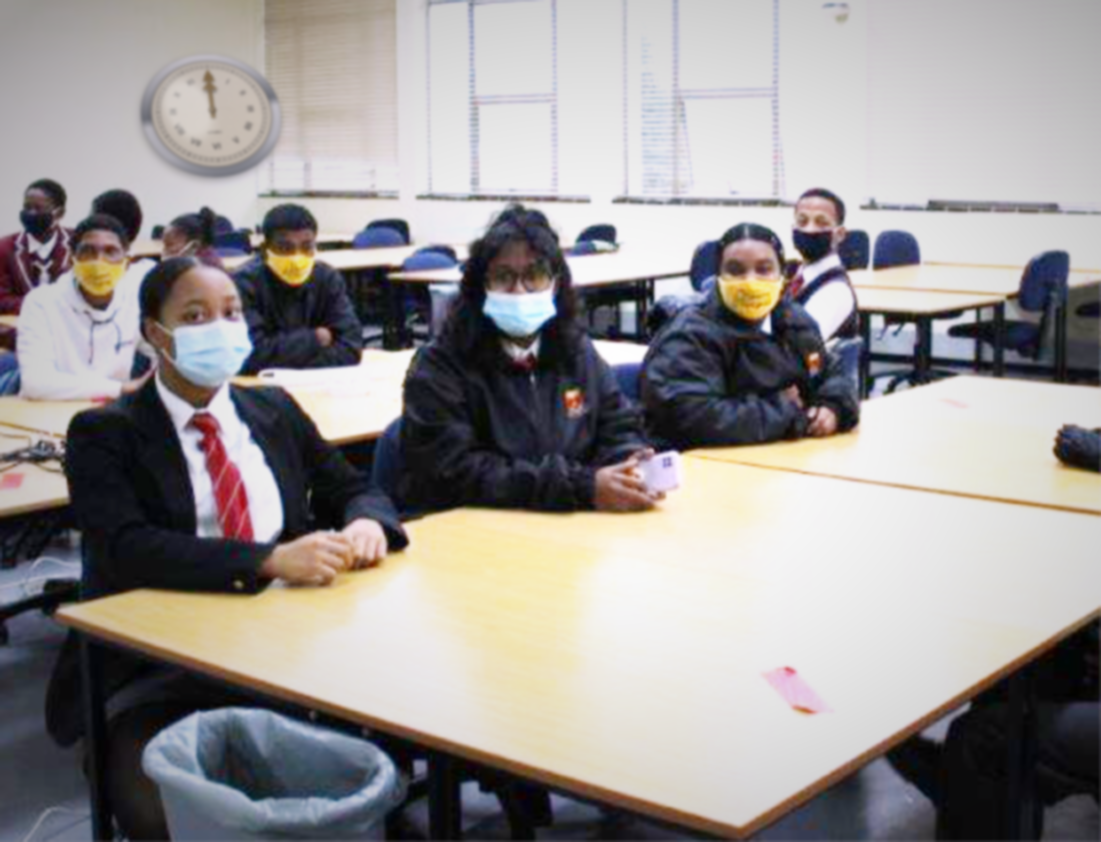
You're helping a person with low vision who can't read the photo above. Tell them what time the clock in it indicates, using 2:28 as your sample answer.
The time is 12:00
